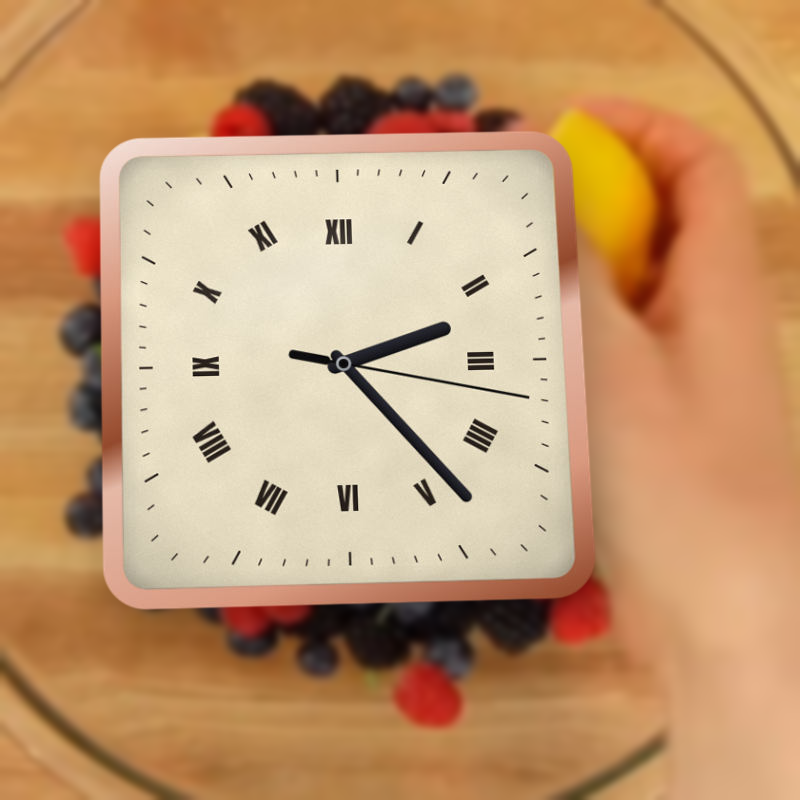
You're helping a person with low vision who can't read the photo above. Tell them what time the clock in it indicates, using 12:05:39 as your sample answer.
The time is 2:23:17
